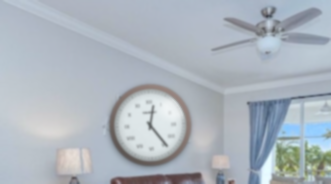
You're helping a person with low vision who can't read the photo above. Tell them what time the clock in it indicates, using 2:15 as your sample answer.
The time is 12:24
